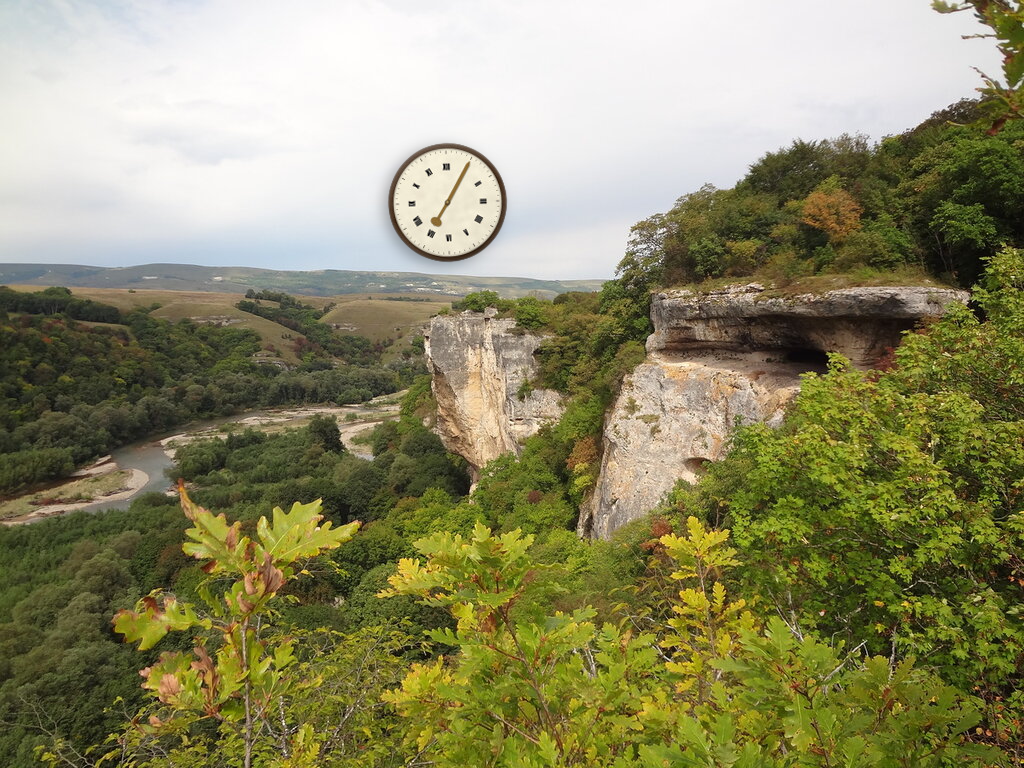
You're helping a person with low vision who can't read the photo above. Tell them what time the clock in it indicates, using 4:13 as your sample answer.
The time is 7:05
